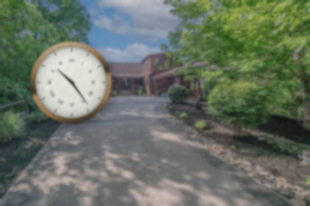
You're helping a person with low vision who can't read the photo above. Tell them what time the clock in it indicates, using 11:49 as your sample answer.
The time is 10:24
